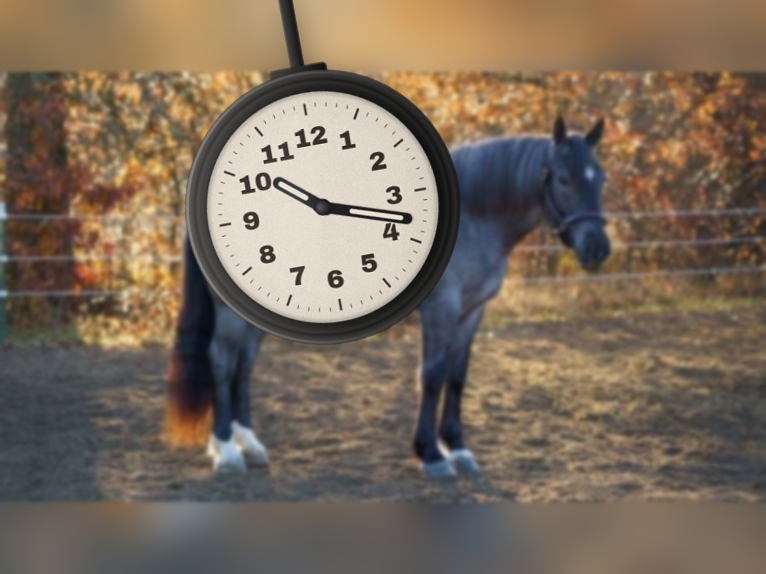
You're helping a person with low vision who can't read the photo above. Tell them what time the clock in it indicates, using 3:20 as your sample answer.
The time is 10:18
